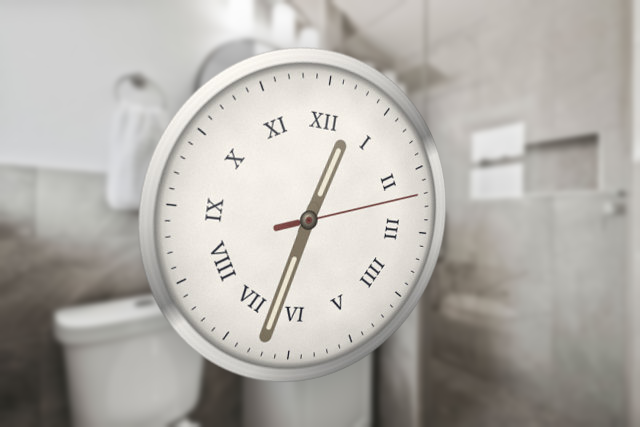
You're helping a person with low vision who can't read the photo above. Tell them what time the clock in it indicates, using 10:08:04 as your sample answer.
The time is 12:32:12
